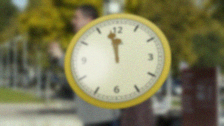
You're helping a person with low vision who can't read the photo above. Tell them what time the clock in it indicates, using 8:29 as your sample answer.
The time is 11:58
